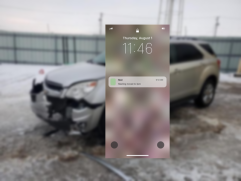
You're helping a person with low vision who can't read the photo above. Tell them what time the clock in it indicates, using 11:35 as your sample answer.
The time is 11:46
